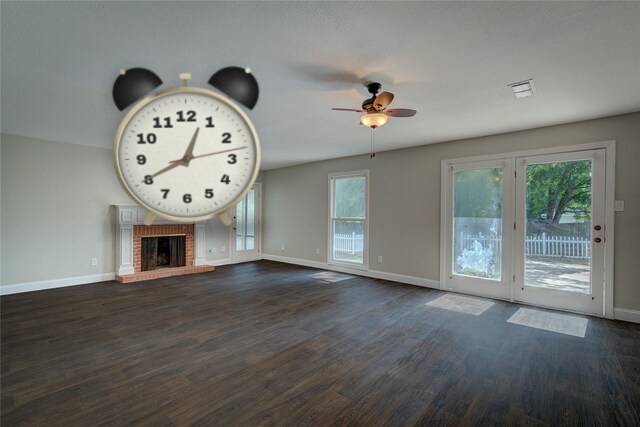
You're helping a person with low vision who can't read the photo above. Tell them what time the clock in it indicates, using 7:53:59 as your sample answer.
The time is 12:40:13
